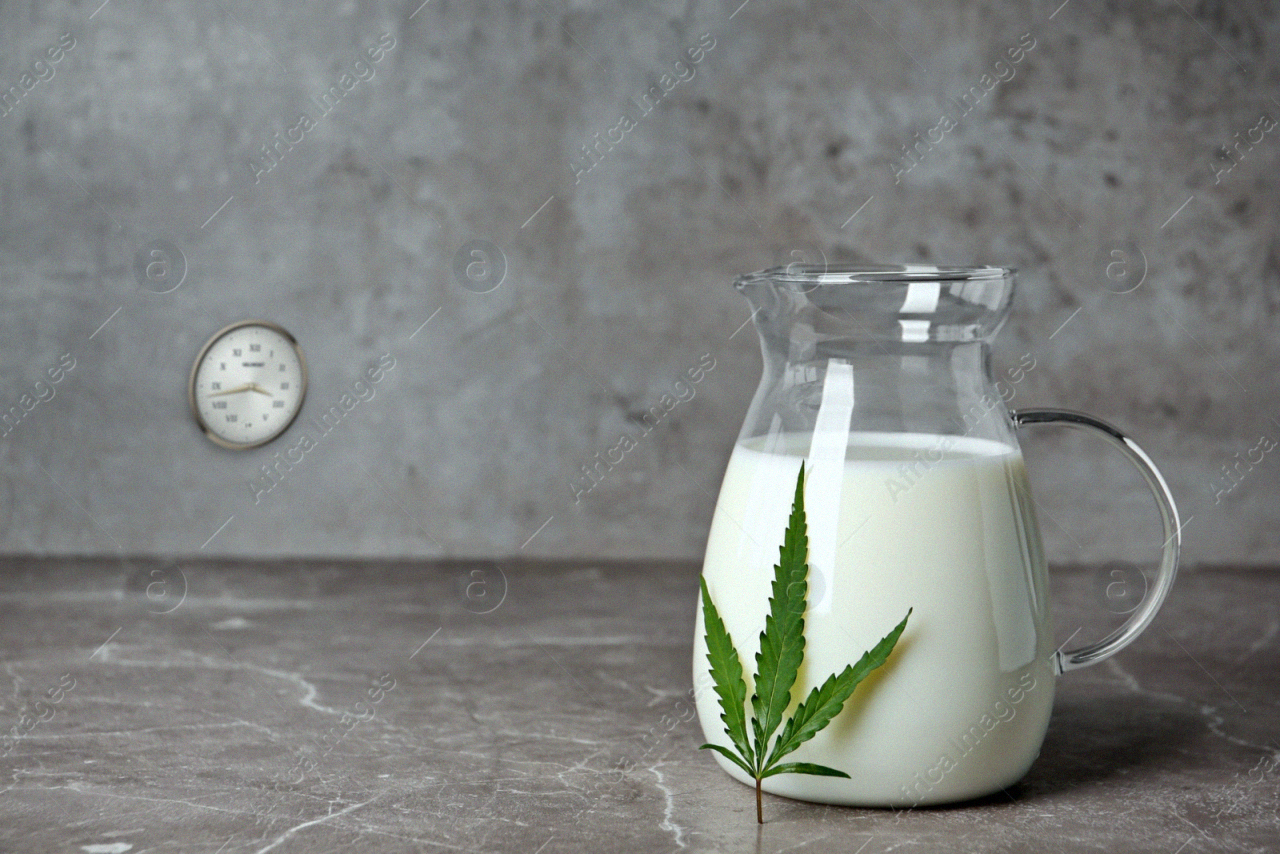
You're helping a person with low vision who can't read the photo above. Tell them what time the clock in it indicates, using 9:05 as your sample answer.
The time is 3:43
